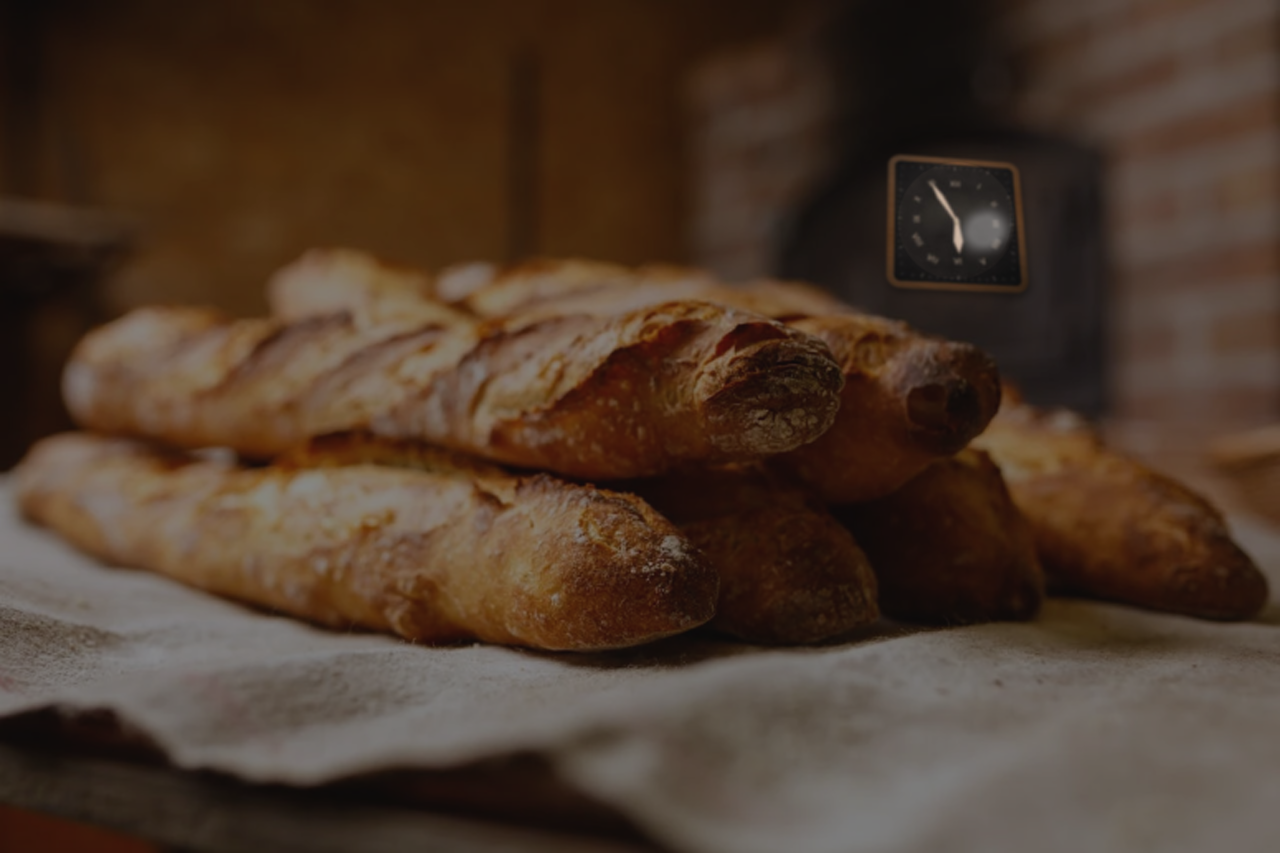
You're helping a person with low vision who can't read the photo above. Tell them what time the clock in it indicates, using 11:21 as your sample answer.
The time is 5:55
